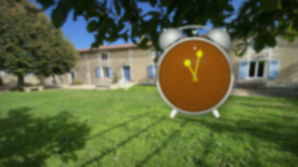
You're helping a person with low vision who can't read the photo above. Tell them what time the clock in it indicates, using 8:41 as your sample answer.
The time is 11:02
